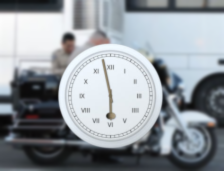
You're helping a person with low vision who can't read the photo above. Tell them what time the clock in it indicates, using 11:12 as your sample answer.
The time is 5:58
